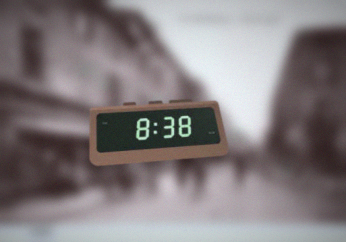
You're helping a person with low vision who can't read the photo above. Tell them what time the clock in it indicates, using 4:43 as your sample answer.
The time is 8:38
